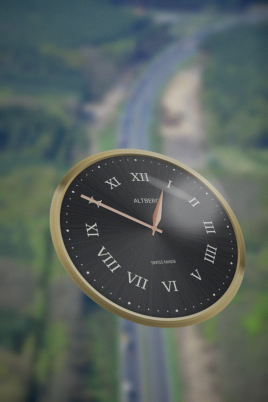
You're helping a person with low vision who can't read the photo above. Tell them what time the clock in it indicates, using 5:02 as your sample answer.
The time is 12:50
